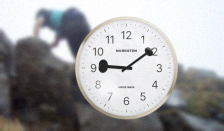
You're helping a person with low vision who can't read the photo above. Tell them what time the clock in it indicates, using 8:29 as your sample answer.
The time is 9:09
